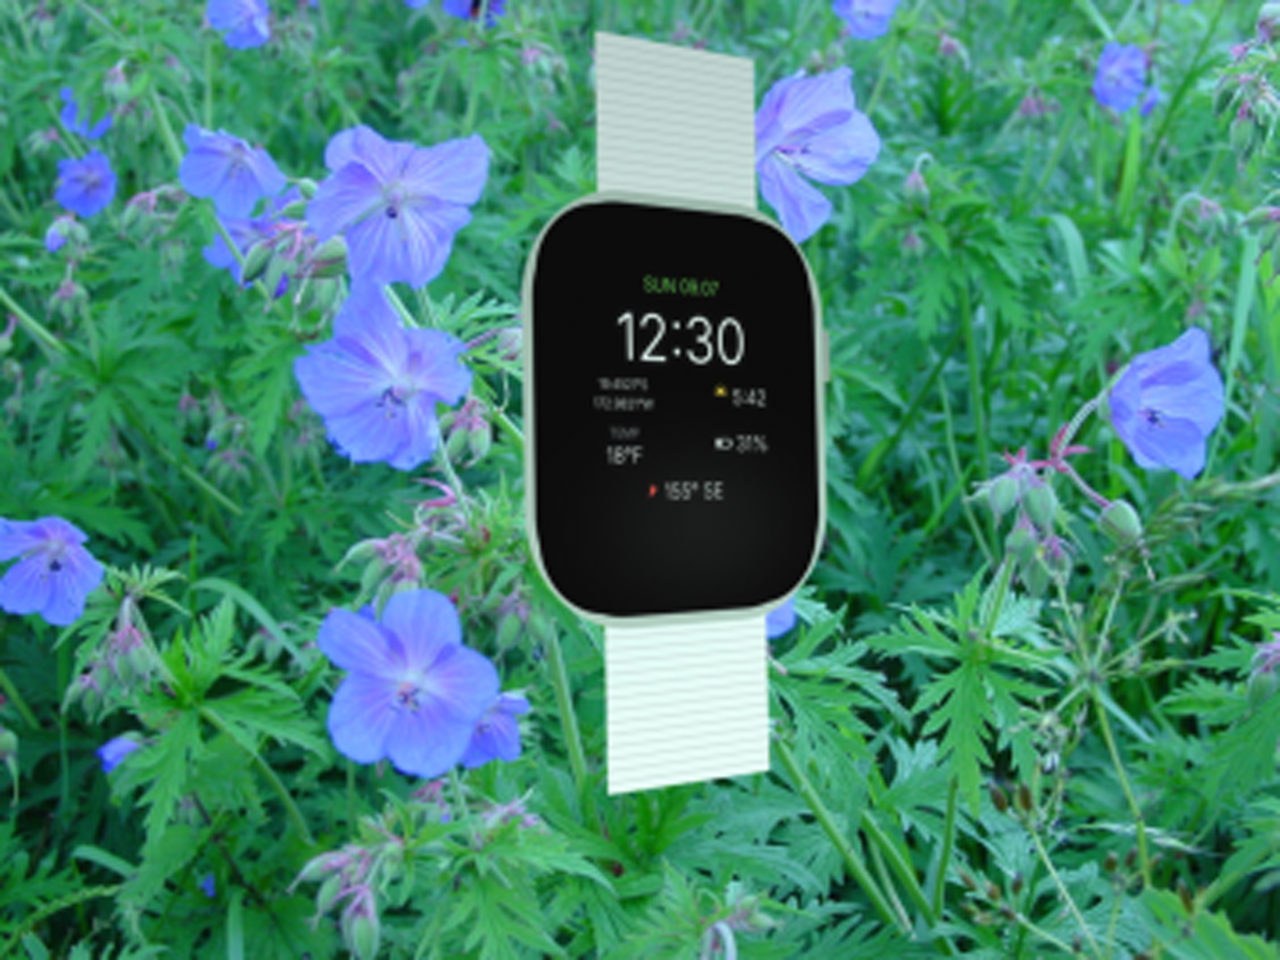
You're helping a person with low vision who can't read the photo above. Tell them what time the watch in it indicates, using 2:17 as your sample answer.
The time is 12:30
